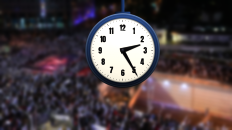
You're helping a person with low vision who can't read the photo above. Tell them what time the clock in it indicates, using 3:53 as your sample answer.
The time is 2:25
